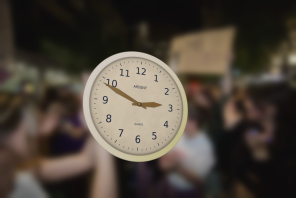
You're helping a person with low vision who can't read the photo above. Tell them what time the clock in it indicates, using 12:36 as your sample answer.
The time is 2:49
